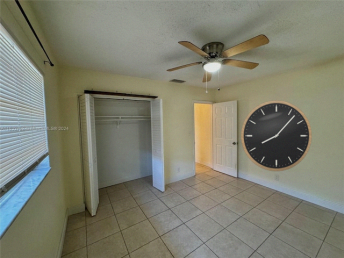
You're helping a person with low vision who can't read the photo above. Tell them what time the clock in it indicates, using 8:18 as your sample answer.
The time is 8:07
